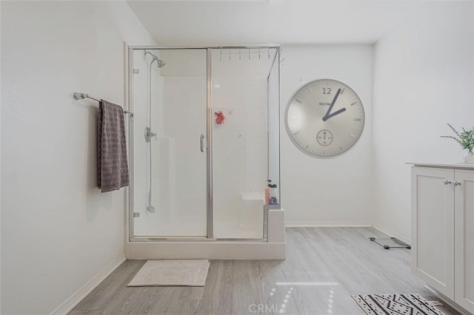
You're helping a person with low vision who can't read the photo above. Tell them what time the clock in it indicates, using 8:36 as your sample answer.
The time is 2:04
